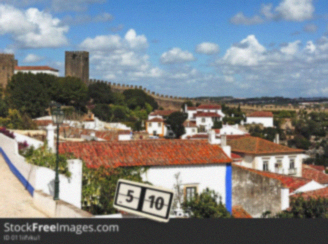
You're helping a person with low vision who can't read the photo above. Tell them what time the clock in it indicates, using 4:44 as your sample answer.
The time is 5:10
